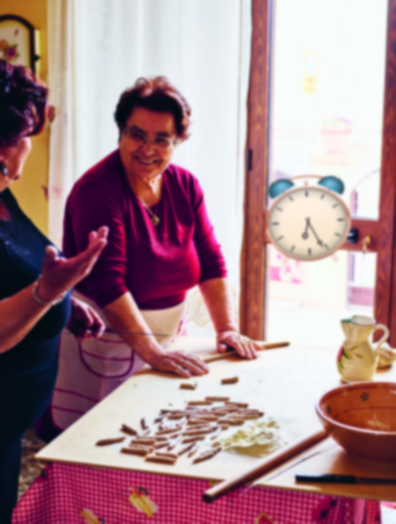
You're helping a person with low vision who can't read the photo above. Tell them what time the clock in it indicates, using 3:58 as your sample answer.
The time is 6:26
